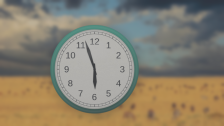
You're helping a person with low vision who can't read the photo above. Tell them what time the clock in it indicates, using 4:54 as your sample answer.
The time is 5:57
